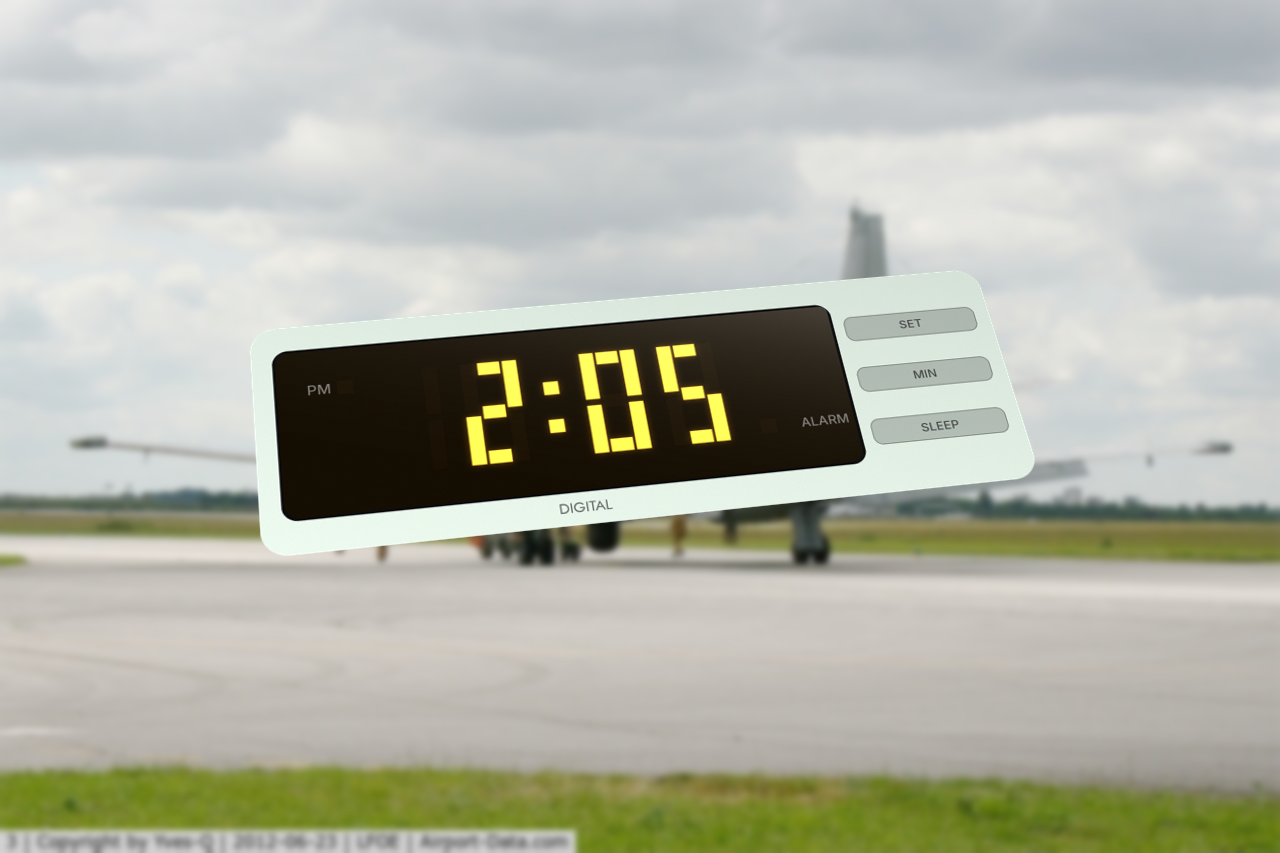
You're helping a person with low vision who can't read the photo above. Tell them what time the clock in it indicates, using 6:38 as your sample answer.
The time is 2:05
